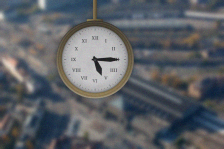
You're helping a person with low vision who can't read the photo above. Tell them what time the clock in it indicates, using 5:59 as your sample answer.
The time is 5:15
